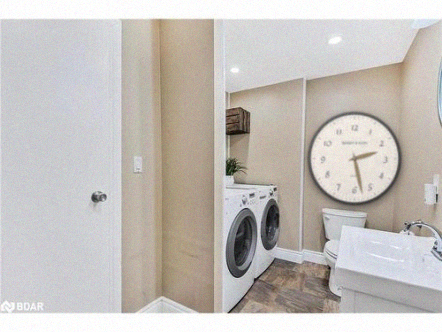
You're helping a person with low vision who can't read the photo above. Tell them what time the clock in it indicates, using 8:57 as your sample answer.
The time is 2:28
